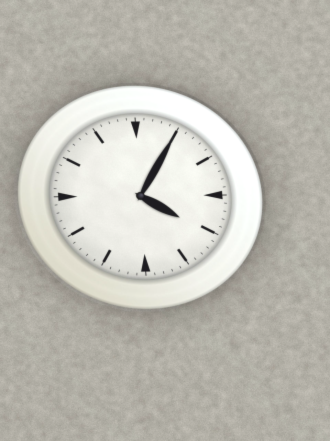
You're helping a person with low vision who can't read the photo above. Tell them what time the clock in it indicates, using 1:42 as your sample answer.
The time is 4:05
